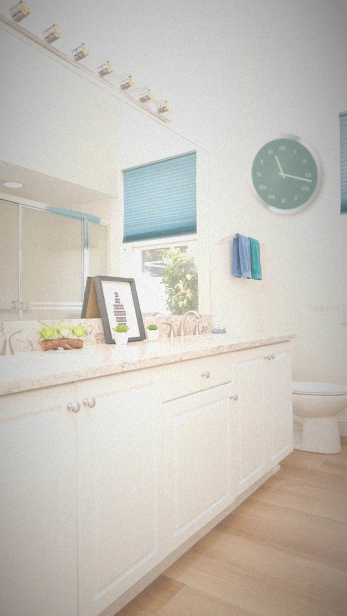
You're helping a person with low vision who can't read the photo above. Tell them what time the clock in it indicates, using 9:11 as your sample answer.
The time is 11:17
